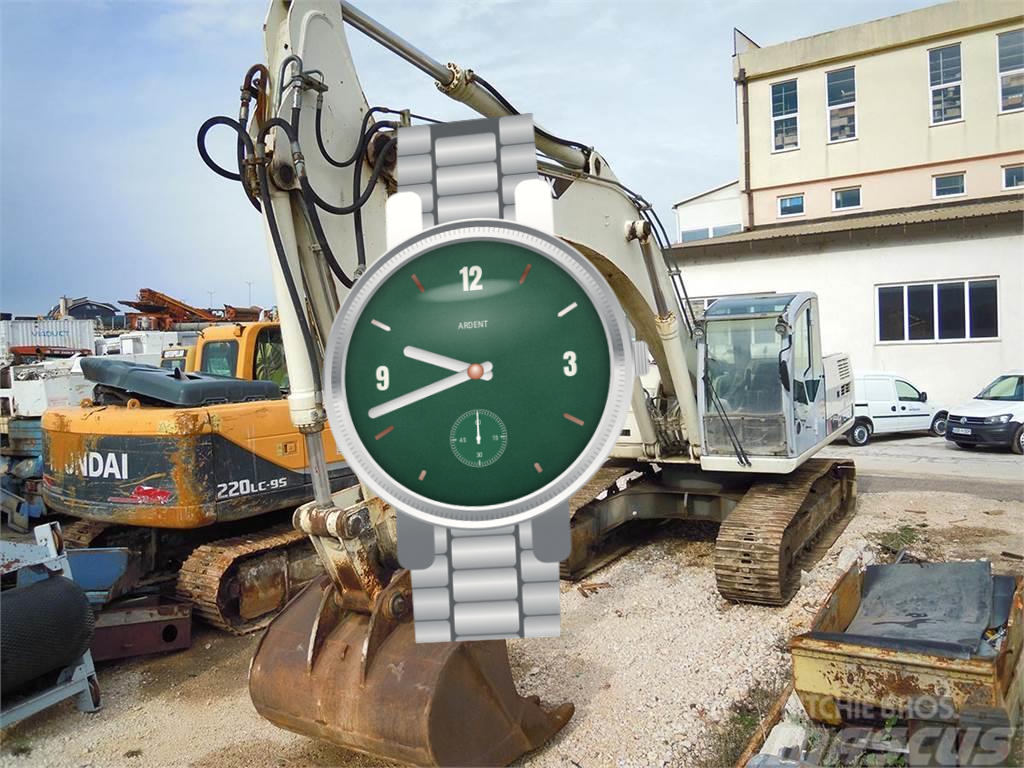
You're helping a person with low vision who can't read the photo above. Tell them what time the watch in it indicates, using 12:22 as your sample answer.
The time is 9:42
